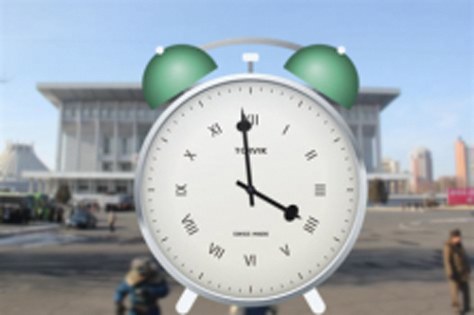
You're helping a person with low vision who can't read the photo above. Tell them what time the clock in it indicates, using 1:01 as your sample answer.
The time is 3:59
